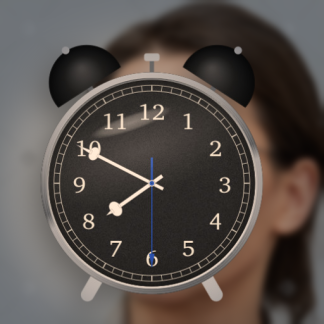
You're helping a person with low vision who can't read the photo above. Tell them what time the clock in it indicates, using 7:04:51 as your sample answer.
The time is 7:49:30
